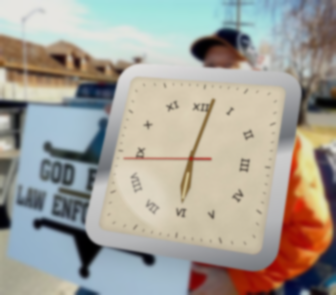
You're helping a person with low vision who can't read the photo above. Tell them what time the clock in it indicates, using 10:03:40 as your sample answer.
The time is 6:01:44
